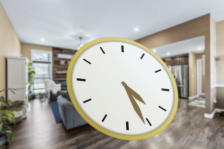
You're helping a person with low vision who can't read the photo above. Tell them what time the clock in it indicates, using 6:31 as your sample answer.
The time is 4:26
